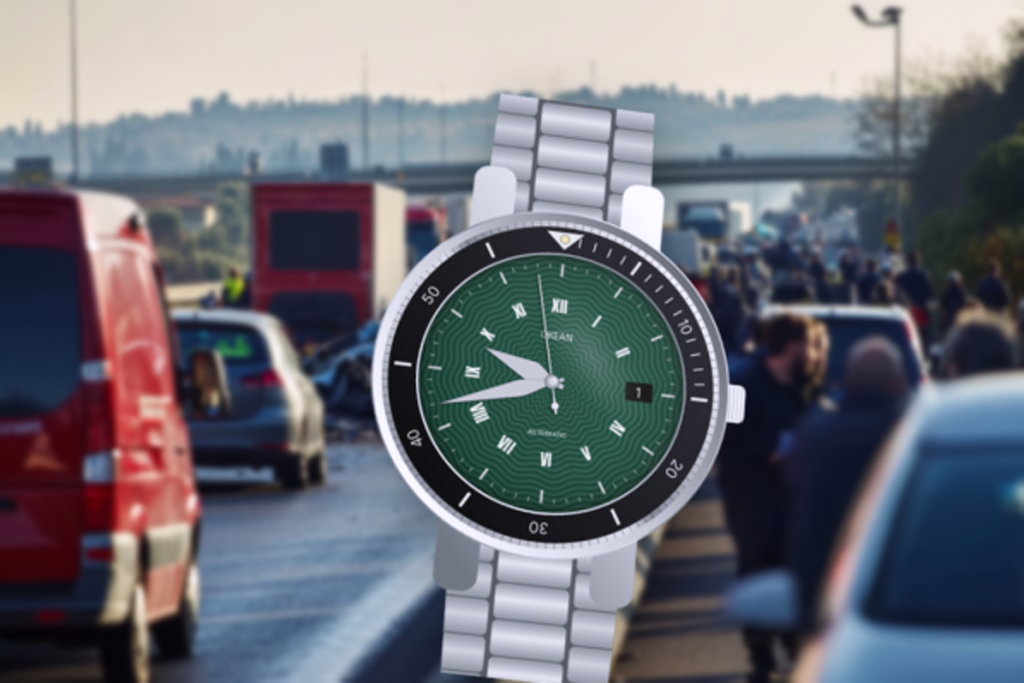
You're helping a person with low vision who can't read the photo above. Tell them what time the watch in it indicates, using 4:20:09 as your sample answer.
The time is 9:41:58
